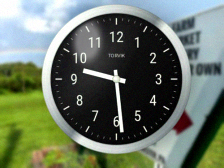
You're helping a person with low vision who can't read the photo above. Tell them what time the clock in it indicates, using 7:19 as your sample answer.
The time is 9:29
